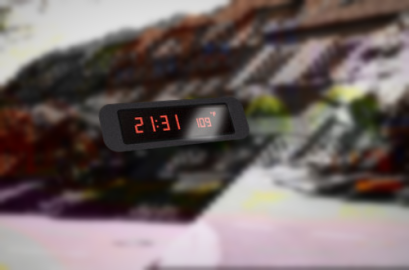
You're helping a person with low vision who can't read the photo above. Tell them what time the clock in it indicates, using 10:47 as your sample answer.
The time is 21:31
